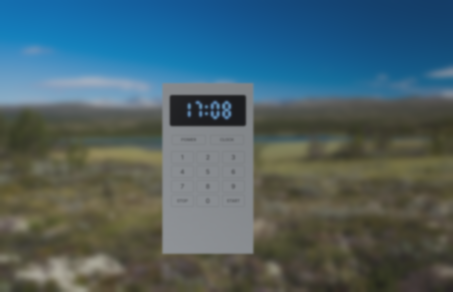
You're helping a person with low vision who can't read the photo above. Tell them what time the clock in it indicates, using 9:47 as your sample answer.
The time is 17:08
